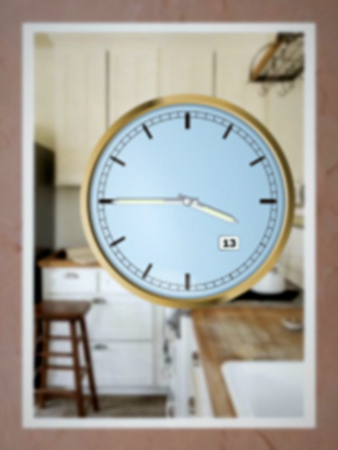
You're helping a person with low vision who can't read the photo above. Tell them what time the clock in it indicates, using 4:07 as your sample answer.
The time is 3:45
